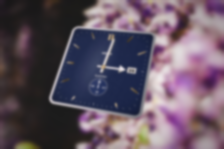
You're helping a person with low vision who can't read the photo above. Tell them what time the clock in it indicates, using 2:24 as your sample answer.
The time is 3:01
